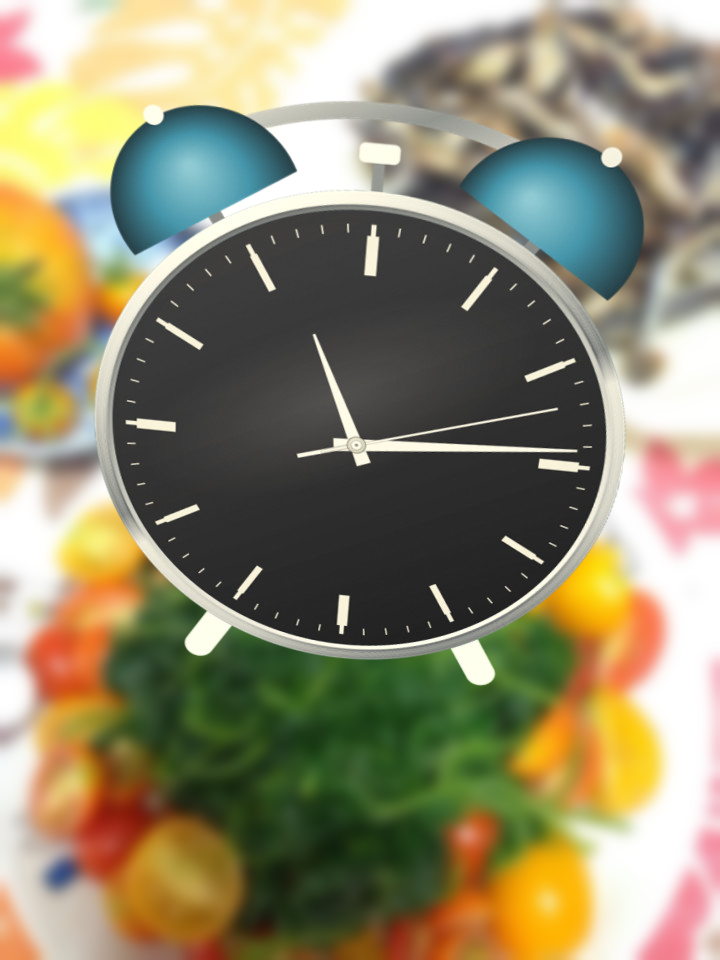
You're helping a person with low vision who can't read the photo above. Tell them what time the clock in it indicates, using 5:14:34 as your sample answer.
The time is 11:14:12
